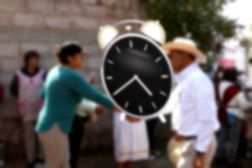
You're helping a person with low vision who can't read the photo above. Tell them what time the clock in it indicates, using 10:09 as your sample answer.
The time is 4:40
